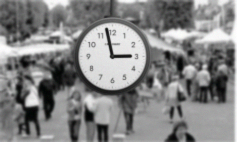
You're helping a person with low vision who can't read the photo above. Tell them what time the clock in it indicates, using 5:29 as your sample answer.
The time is 2:58
